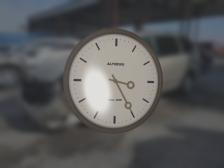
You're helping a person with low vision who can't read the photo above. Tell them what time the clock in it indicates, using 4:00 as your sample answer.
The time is 3:25
